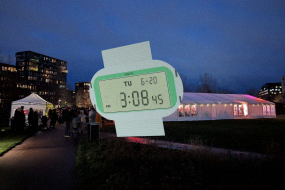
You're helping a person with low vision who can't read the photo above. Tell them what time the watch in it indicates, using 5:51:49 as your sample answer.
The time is 3:08:45
